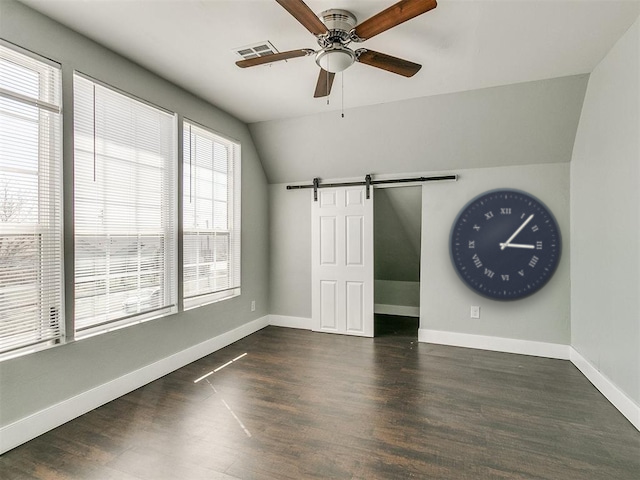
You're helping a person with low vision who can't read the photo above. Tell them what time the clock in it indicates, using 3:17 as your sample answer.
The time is 3:07
